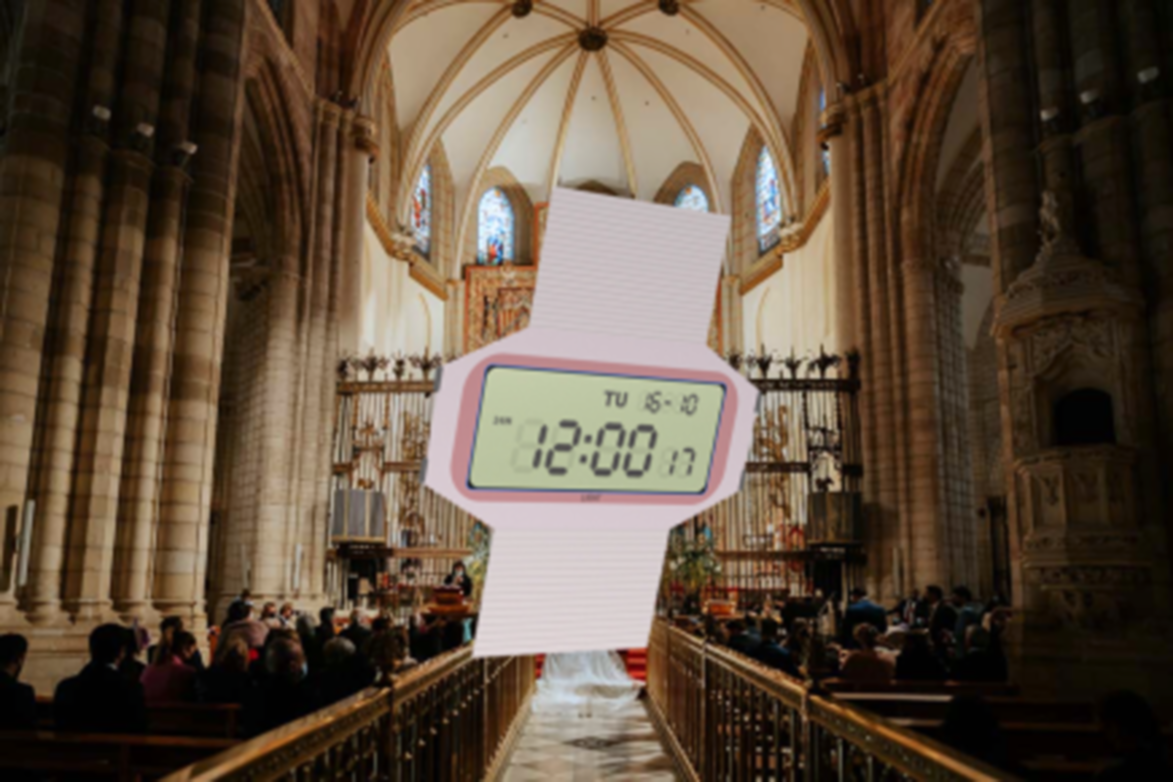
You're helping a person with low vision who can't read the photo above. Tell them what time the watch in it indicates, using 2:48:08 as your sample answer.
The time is 12:00:17
